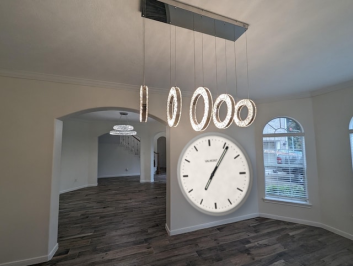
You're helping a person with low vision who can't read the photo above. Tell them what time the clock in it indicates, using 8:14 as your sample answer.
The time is 7:06
